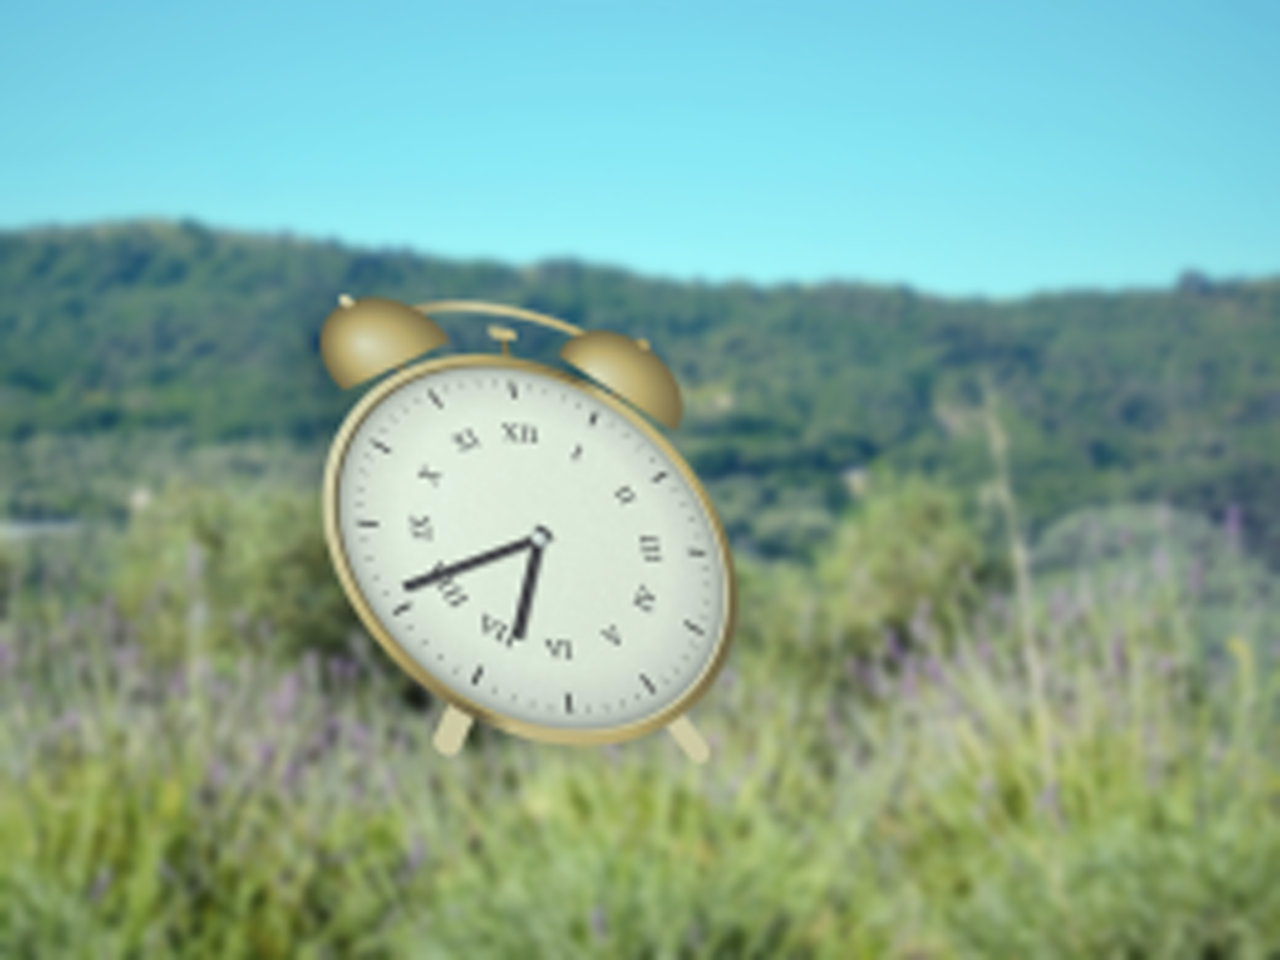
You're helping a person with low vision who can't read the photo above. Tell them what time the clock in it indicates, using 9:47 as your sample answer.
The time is 6:41
